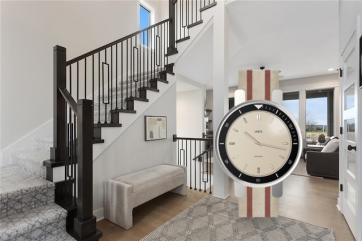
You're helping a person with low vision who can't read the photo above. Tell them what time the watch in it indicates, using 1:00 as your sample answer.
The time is 10:17
